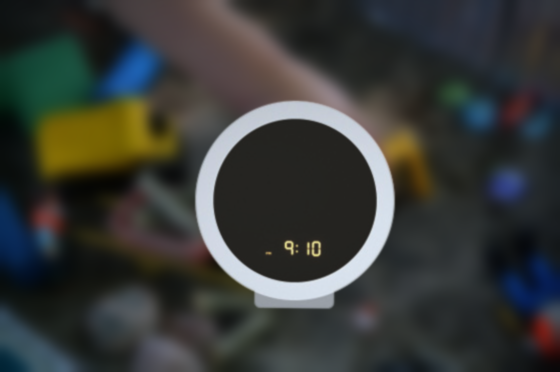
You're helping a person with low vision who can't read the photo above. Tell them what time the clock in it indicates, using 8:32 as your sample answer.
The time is 9:10
